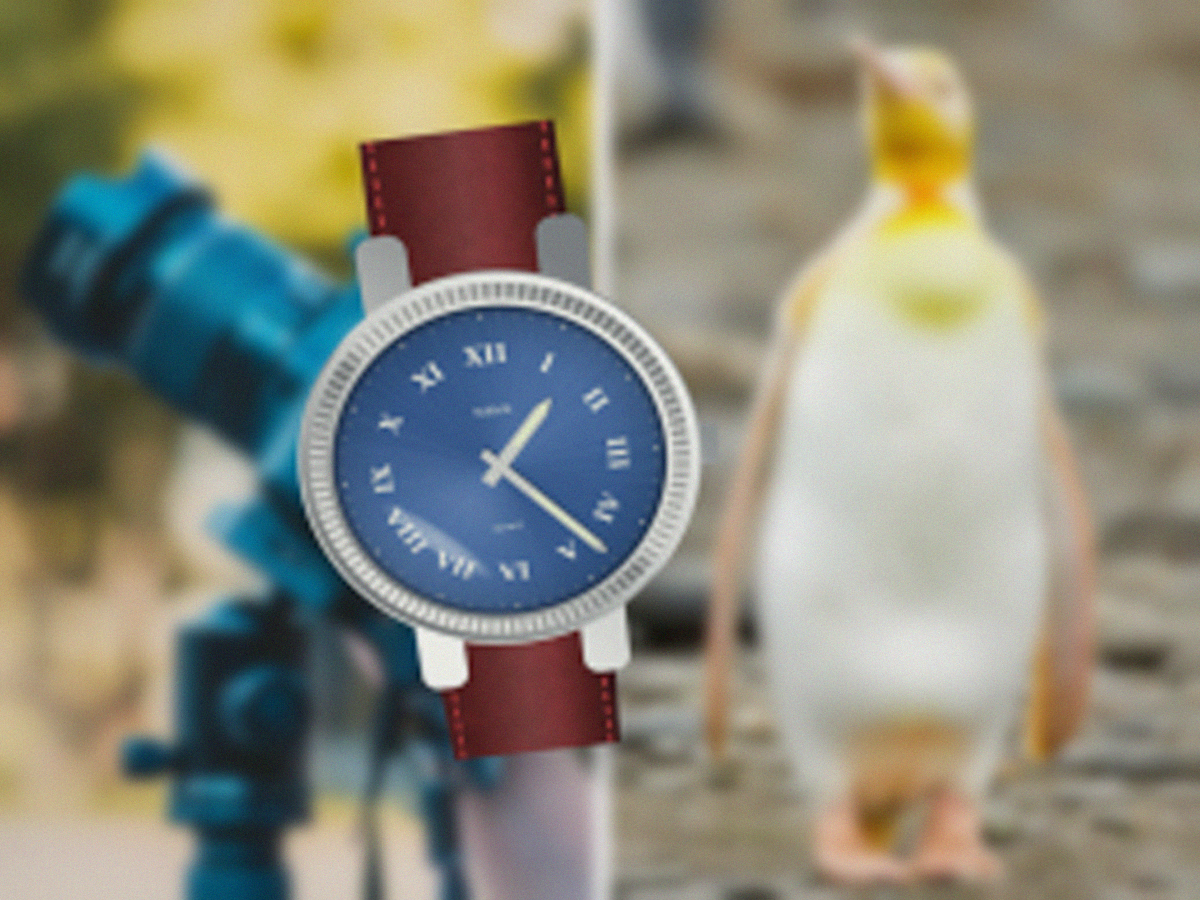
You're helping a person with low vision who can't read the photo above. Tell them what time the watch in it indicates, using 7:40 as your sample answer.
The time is 1:23
